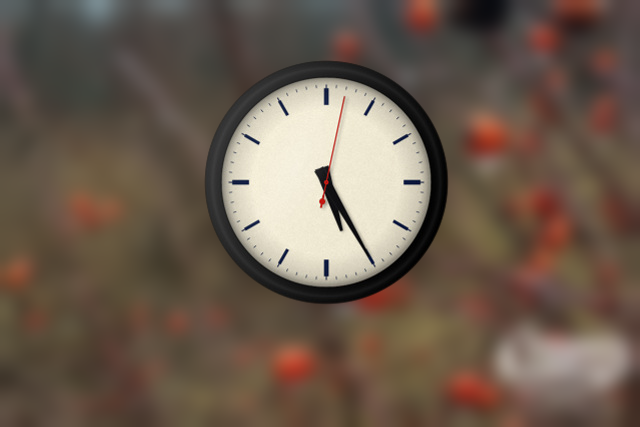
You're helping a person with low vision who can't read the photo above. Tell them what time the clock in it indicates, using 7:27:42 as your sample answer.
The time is 5:25:02
